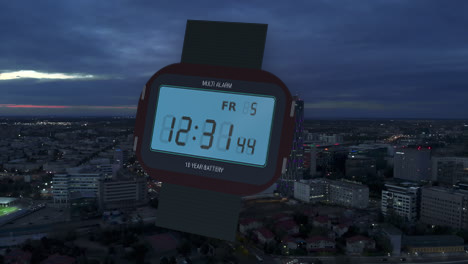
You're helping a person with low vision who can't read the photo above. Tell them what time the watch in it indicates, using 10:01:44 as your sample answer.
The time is 12:31:44
